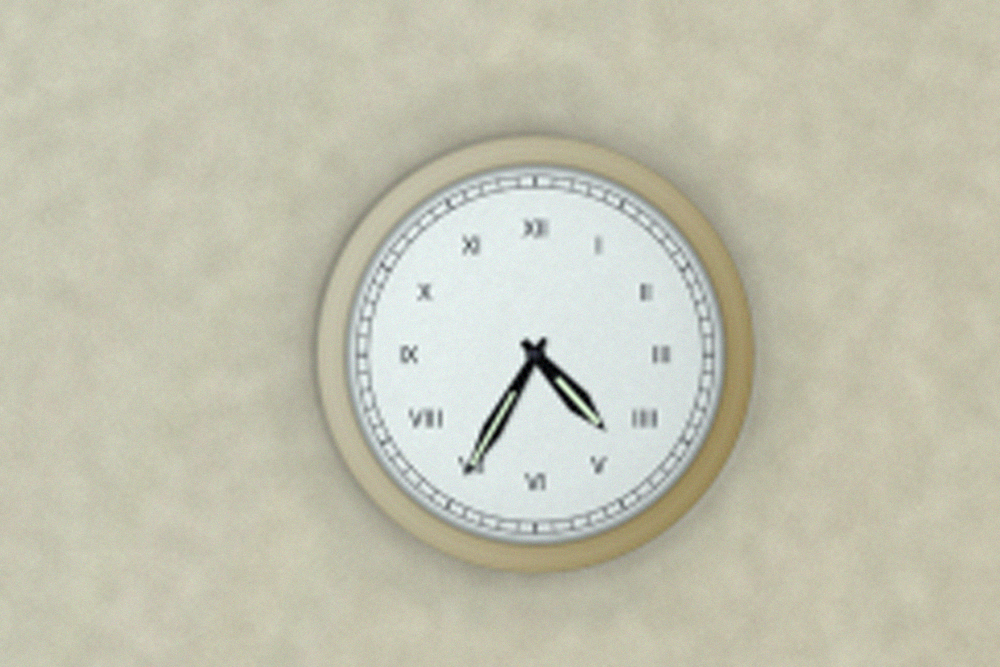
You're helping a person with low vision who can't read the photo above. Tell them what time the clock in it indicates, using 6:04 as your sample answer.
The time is 4:35
